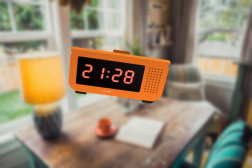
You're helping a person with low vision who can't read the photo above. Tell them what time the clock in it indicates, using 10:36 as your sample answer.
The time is 21:28
